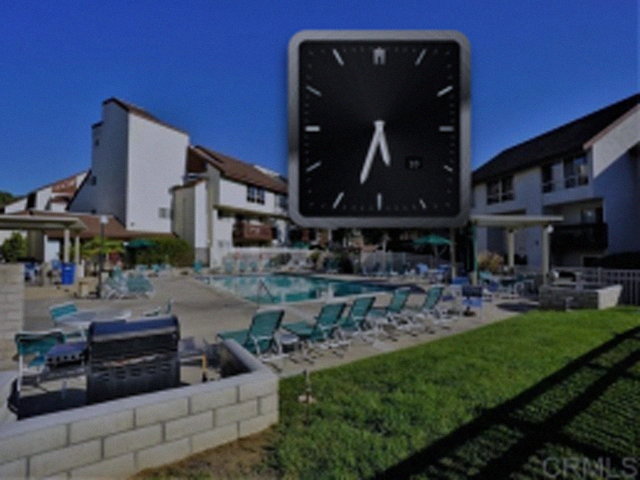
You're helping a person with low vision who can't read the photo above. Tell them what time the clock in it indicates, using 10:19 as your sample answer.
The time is 5:33
